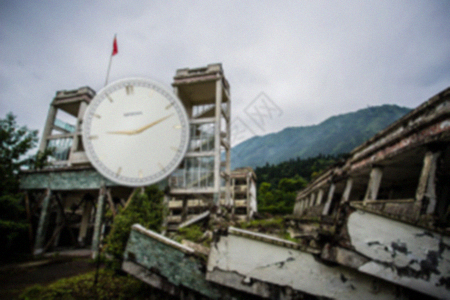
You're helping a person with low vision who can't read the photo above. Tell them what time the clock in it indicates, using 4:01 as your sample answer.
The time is 9:12
